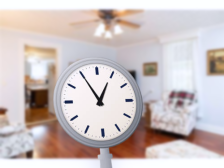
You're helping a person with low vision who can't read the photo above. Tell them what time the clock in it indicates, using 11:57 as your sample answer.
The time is 12:55
